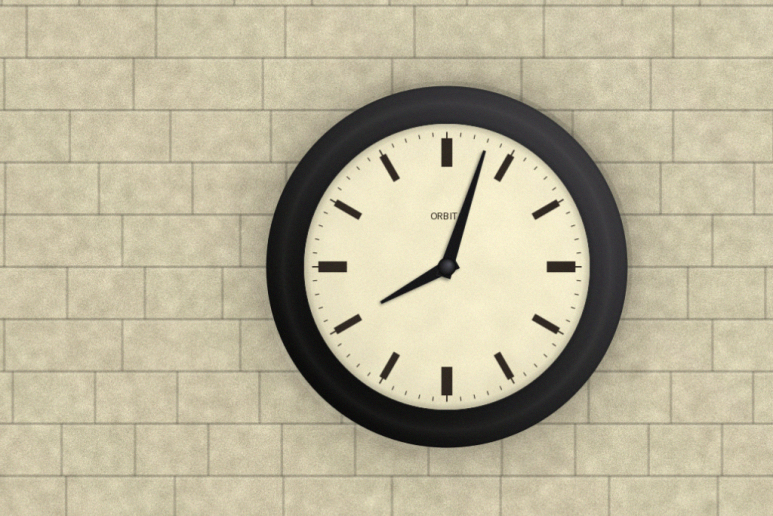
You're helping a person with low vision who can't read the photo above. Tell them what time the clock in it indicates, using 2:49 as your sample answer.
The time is 8:03
